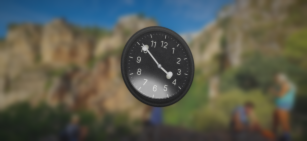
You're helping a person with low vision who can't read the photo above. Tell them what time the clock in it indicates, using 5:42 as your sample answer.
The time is 3:51
